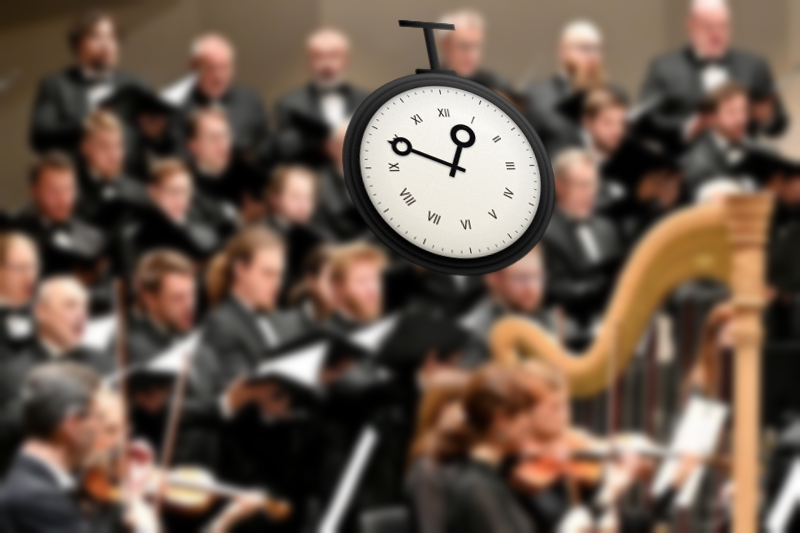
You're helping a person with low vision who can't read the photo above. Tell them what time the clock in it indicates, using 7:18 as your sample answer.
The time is 12:49
